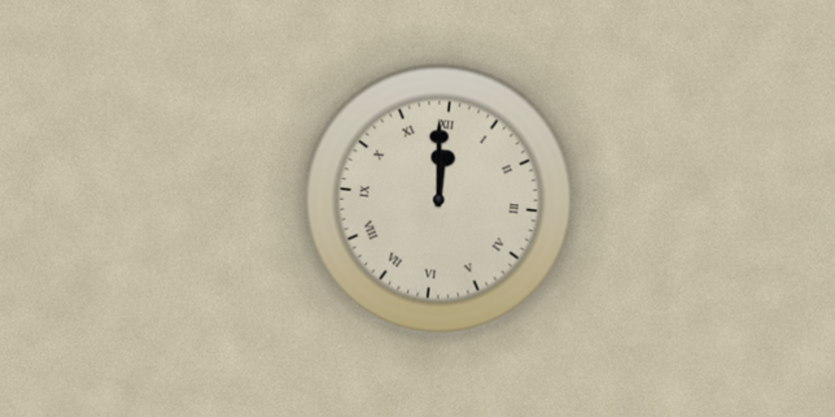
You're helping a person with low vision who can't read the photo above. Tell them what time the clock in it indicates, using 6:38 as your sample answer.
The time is 11:59
